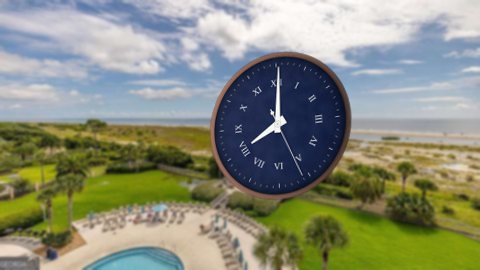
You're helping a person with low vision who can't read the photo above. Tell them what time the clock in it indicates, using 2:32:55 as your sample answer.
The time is 8:00:26
